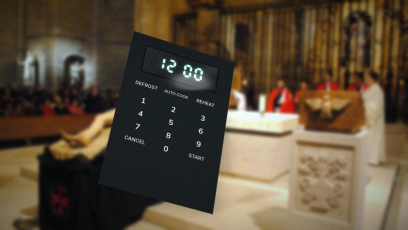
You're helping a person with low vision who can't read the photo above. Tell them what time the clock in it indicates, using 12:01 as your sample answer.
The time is 12:00
